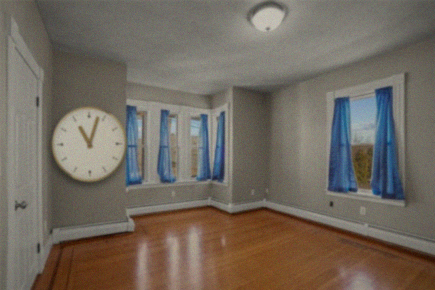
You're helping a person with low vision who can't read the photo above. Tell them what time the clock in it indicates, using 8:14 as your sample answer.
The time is 11:03
